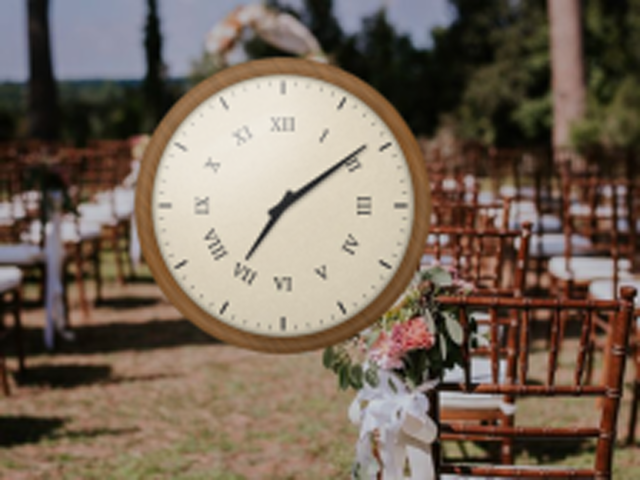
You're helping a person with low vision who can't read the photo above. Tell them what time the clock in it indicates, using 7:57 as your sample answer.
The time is 7:09
